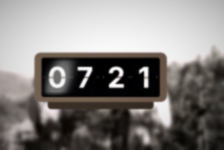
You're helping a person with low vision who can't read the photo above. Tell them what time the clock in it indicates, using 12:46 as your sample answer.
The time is 7:21
